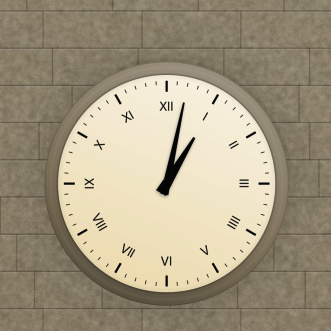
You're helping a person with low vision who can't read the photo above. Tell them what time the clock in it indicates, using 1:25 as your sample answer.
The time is 1:02
